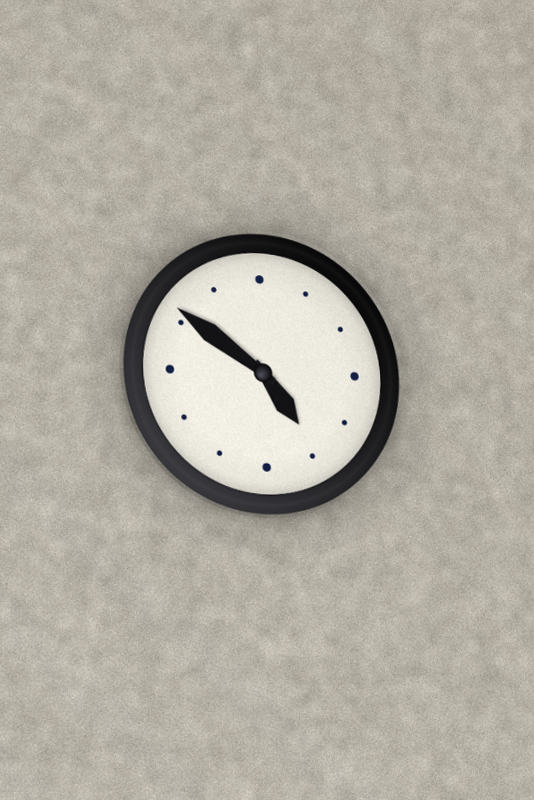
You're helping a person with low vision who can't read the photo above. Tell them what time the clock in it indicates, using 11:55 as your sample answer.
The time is 4:51
